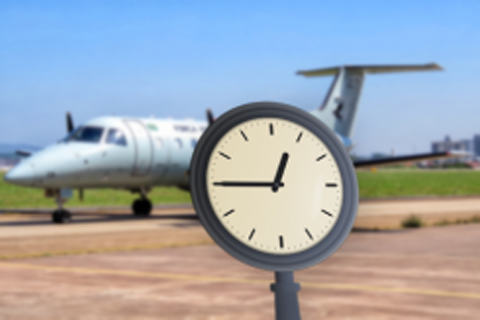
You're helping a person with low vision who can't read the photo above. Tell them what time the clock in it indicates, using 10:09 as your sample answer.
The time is 12:45
